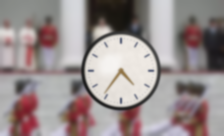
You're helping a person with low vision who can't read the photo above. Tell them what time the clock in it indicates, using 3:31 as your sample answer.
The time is 4:36
